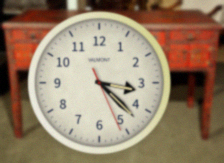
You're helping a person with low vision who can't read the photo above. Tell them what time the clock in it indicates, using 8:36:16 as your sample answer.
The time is 3:22:26
